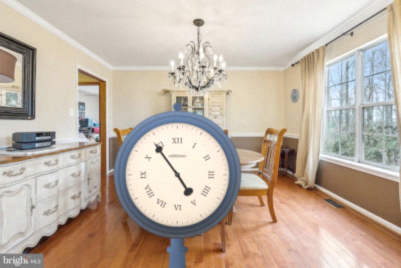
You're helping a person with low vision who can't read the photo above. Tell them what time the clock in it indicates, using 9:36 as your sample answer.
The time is 4:54
